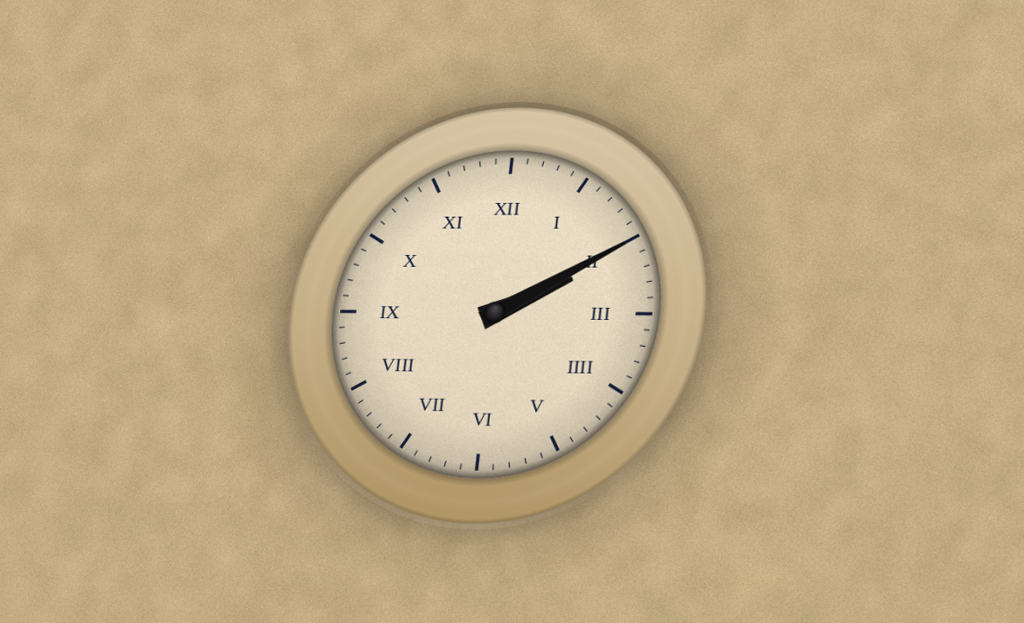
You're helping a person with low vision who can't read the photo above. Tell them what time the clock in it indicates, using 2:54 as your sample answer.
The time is 2:10
